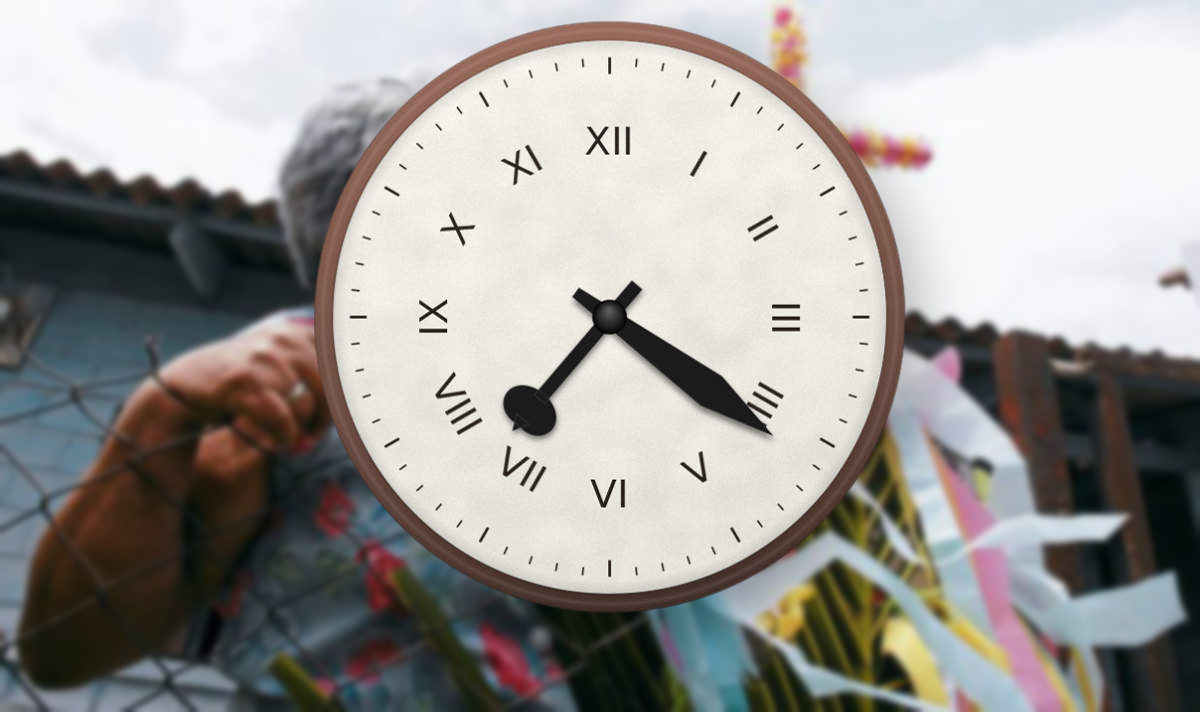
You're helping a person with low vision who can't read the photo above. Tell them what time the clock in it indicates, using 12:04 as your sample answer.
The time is 7:21
